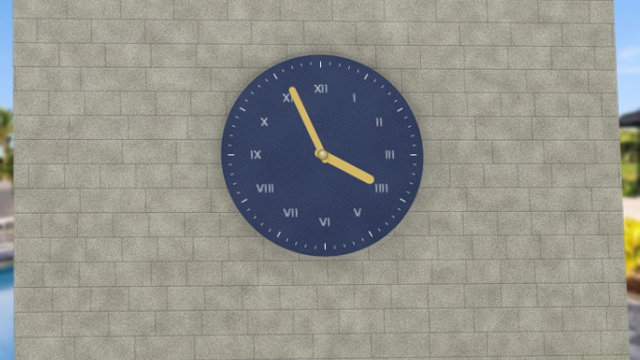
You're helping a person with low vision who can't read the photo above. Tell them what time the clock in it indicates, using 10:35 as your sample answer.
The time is 3:56
